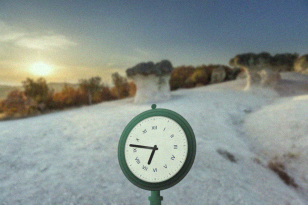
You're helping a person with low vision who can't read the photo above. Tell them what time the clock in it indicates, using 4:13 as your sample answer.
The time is 6:47
